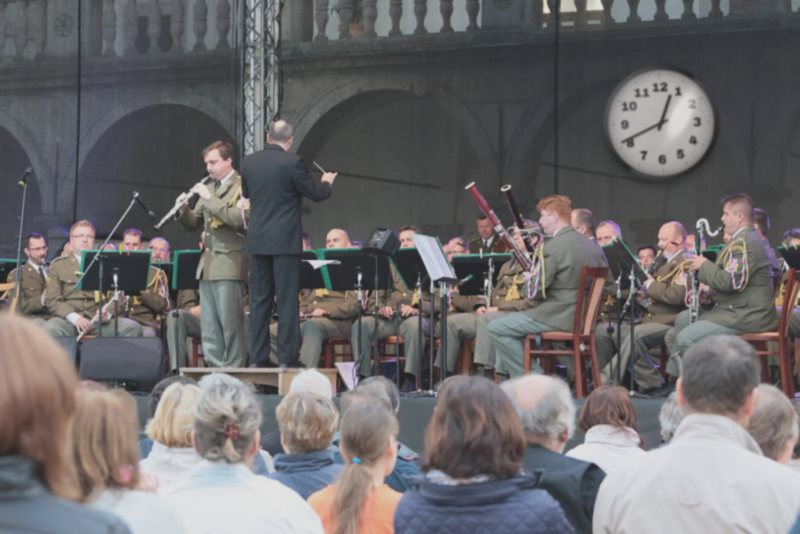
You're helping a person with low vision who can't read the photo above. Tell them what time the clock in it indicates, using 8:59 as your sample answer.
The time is 12:41
